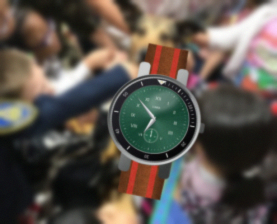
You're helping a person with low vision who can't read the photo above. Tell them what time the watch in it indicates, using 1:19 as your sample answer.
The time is 6:52
